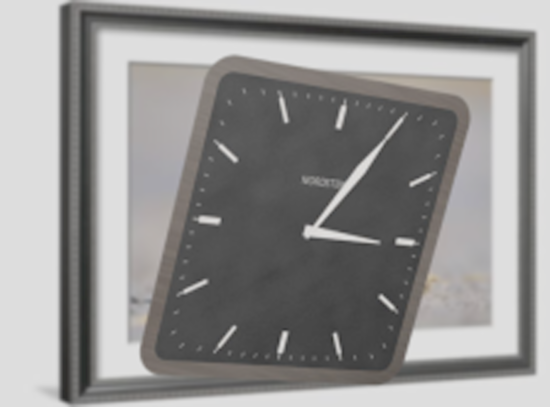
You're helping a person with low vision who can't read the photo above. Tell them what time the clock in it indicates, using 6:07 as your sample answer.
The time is 3:05
